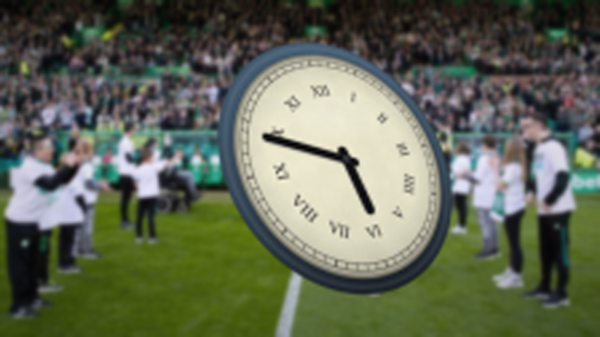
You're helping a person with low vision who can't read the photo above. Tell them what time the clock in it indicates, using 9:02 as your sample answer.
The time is 5:49
